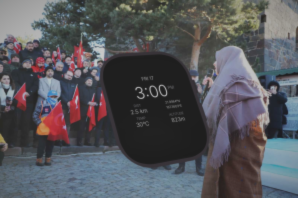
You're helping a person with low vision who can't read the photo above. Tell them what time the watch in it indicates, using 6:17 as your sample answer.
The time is 3:00
